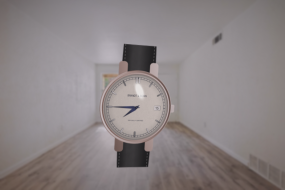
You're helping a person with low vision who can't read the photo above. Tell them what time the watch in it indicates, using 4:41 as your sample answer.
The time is 7:45
